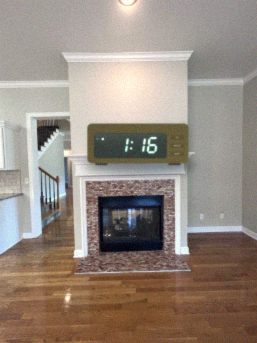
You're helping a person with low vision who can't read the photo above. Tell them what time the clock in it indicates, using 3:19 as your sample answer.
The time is 1:16
